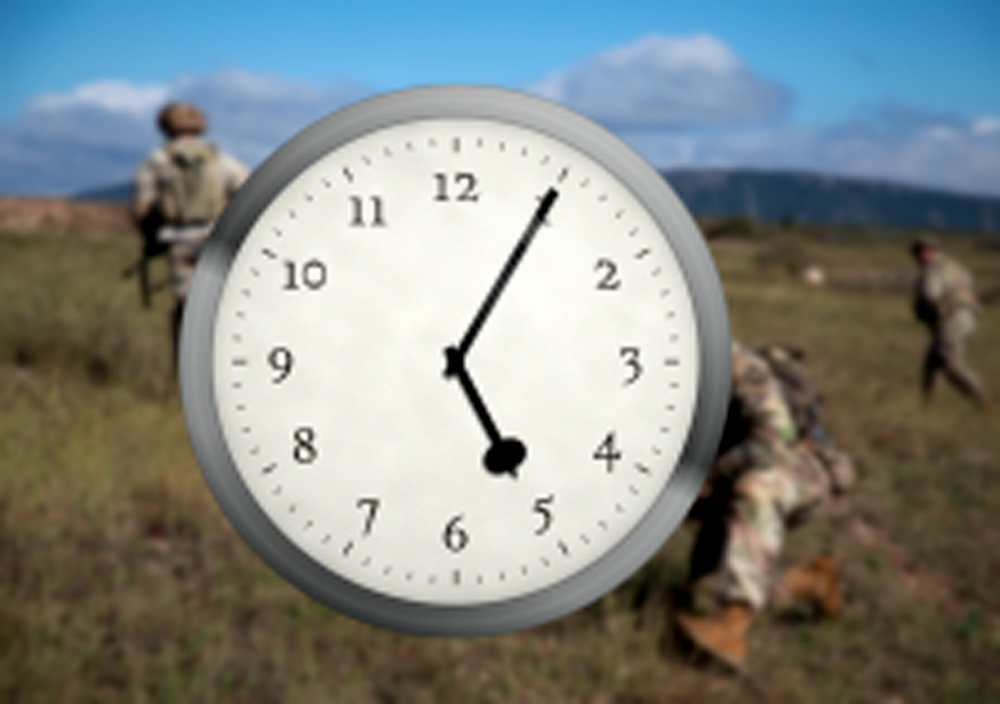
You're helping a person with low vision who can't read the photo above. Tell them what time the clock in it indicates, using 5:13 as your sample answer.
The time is 5:05
